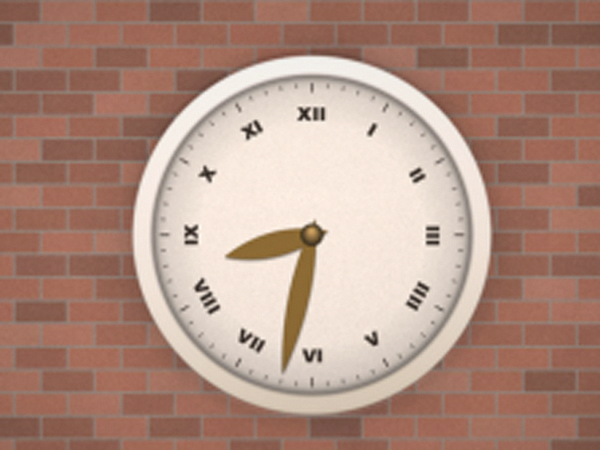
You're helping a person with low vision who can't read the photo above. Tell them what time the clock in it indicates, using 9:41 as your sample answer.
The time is 8:32
